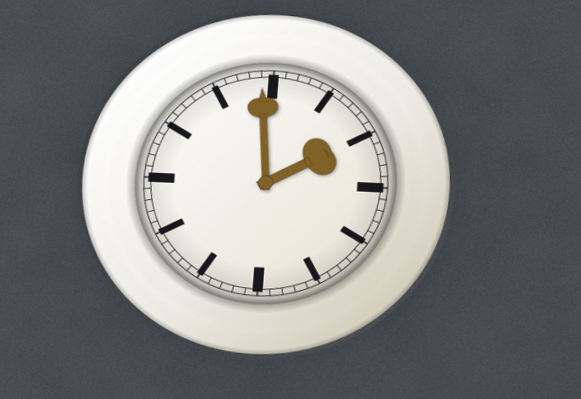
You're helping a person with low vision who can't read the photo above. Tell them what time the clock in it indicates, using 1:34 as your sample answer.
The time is 1:59
